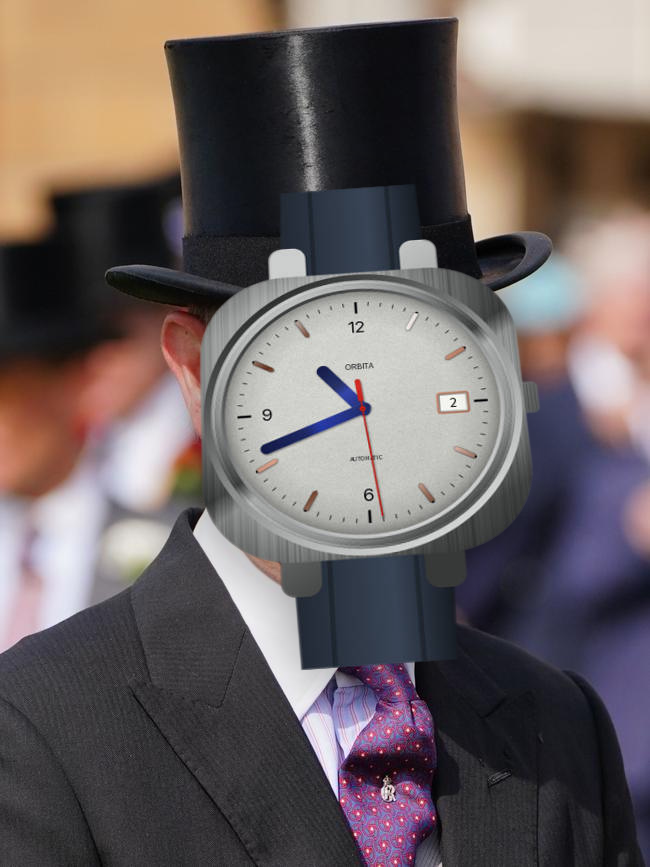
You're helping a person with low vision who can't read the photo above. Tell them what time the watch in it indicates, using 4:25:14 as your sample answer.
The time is 10:41:29
